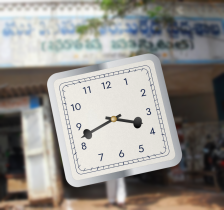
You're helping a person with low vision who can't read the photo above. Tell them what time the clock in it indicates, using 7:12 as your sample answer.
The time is 3:42
